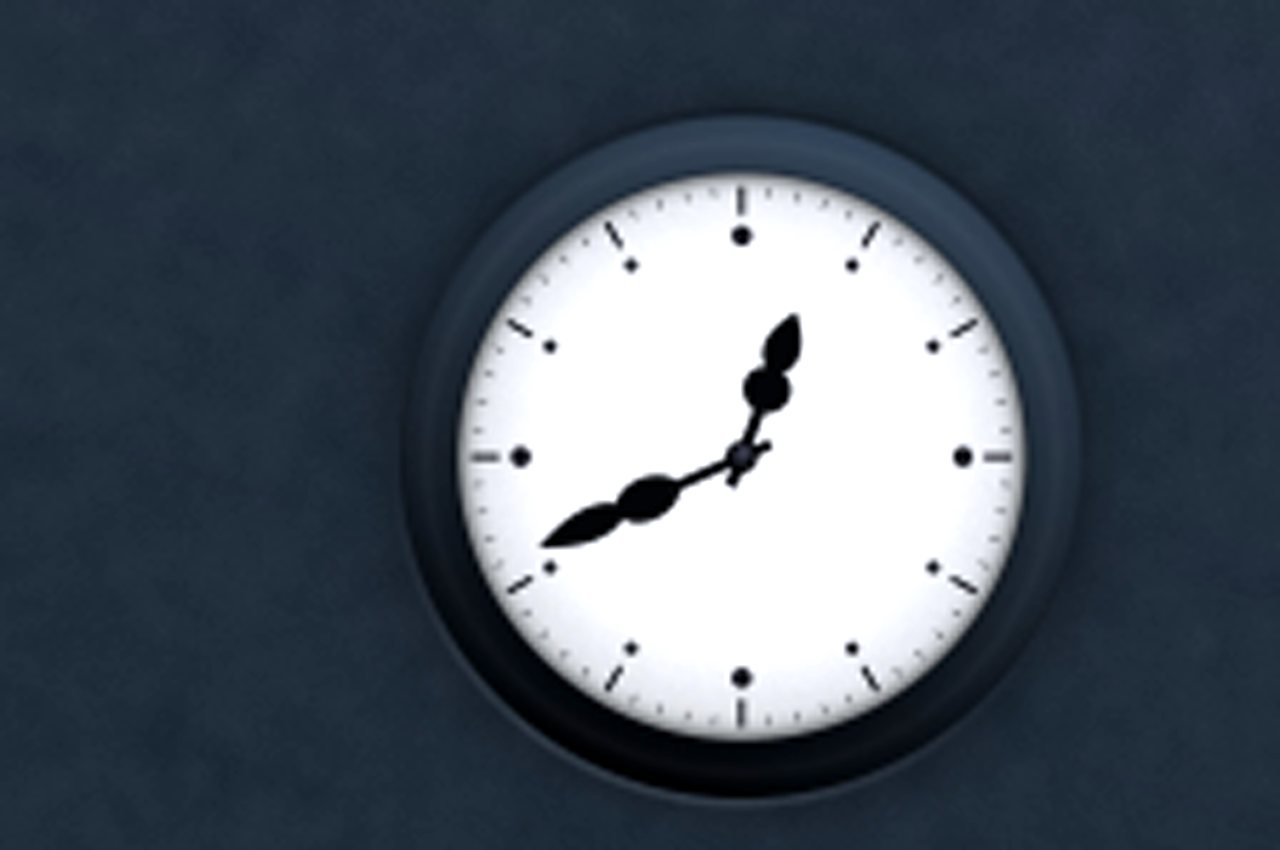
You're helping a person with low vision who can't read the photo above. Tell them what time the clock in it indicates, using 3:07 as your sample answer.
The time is 12:41
